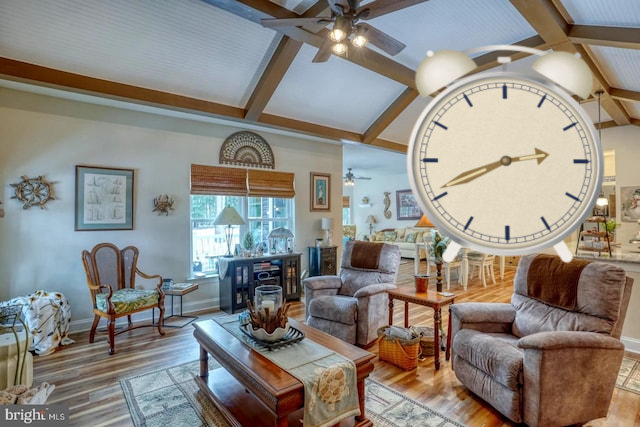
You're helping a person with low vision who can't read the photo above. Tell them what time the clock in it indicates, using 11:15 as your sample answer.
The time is 2:41
